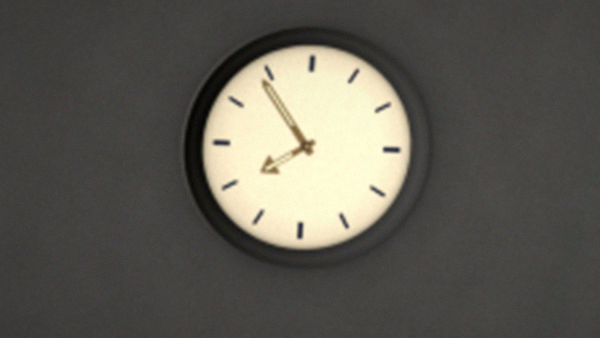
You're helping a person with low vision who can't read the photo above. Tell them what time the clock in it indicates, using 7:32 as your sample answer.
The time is 7:54
